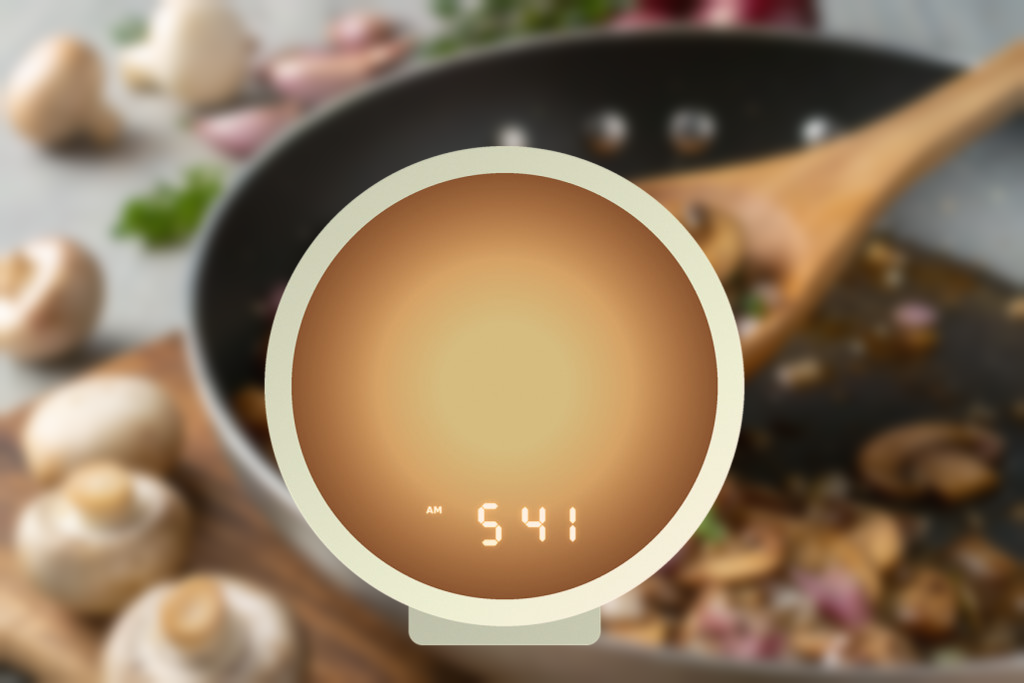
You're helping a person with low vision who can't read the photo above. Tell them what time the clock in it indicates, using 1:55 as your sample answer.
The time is 5:41
